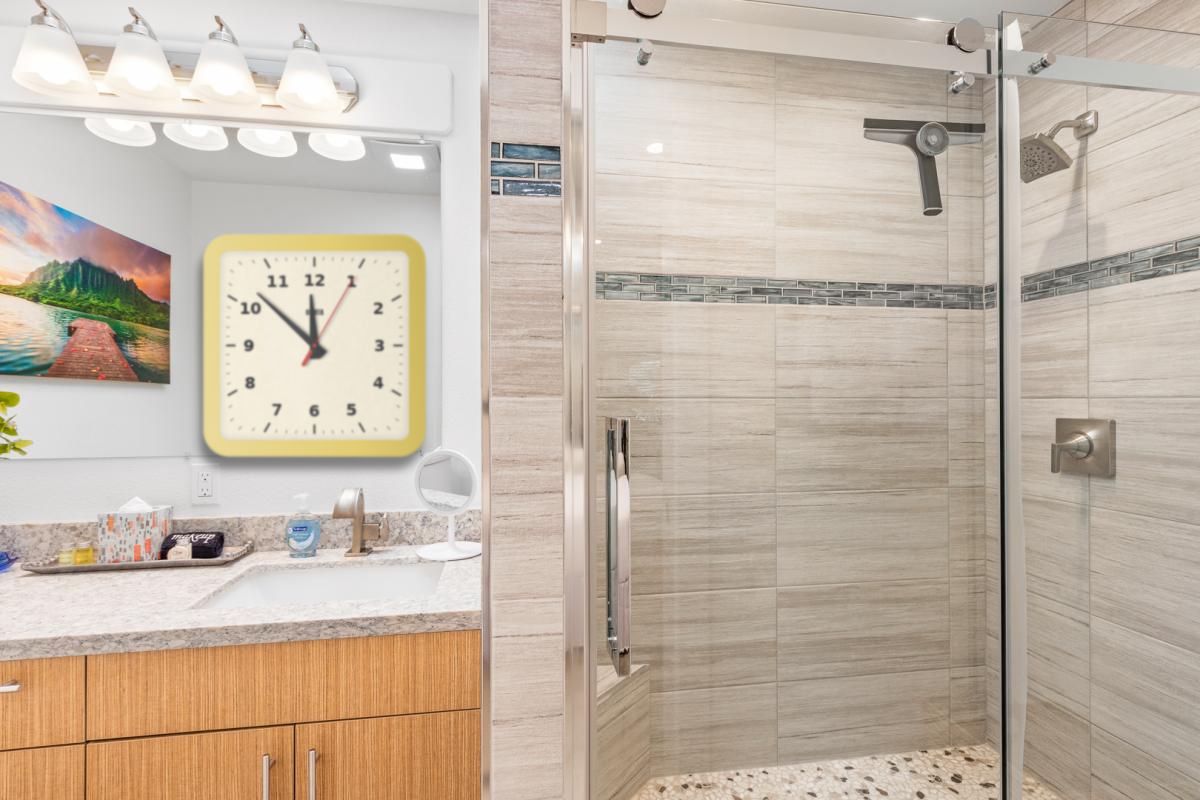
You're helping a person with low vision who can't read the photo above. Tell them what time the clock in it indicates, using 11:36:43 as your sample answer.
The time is 11:52:05
